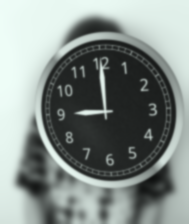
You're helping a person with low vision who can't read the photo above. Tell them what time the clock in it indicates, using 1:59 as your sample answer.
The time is 9:00
